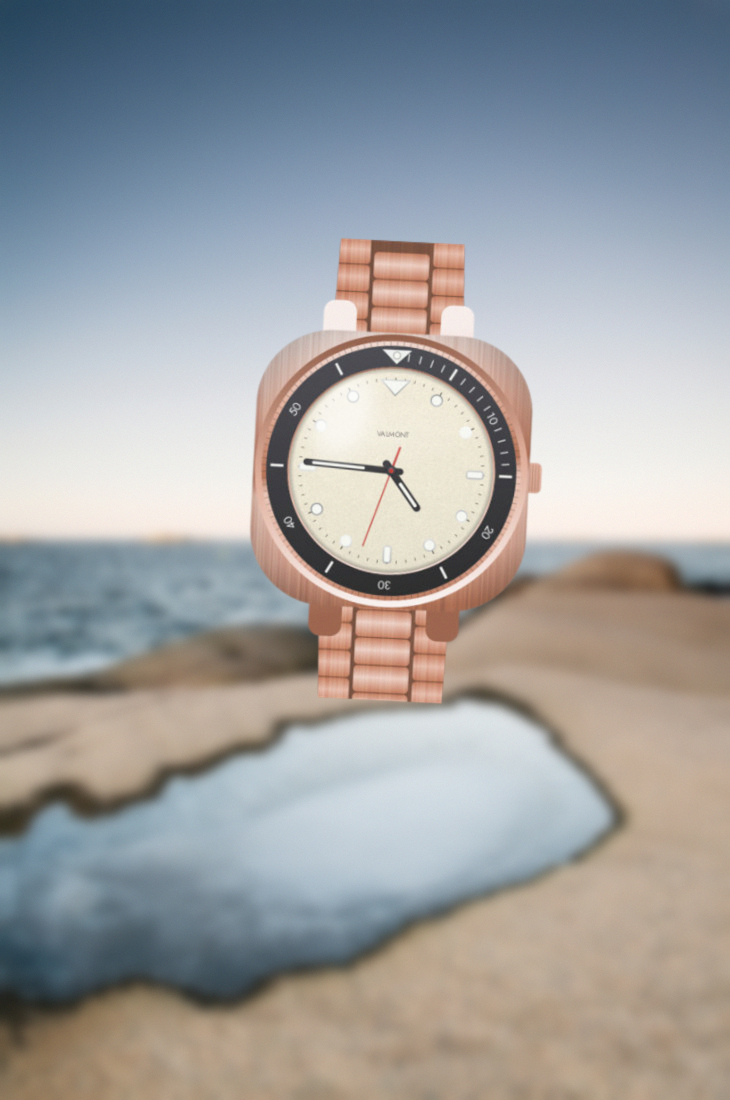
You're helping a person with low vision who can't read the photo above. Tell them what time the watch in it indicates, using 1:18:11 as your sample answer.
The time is 4:45:33
